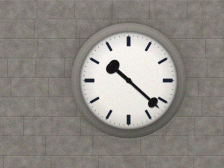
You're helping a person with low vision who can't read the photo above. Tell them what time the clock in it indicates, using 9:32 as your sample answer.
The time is 10:22
